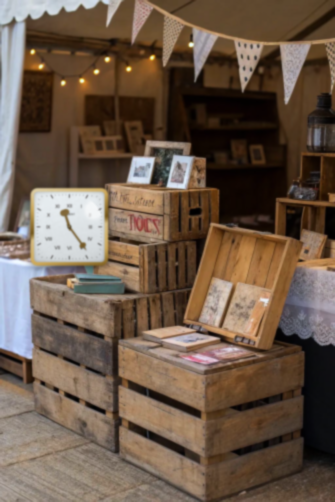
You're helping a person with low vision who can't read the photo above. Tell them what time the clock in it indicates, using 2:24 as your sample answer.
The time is 11:24
